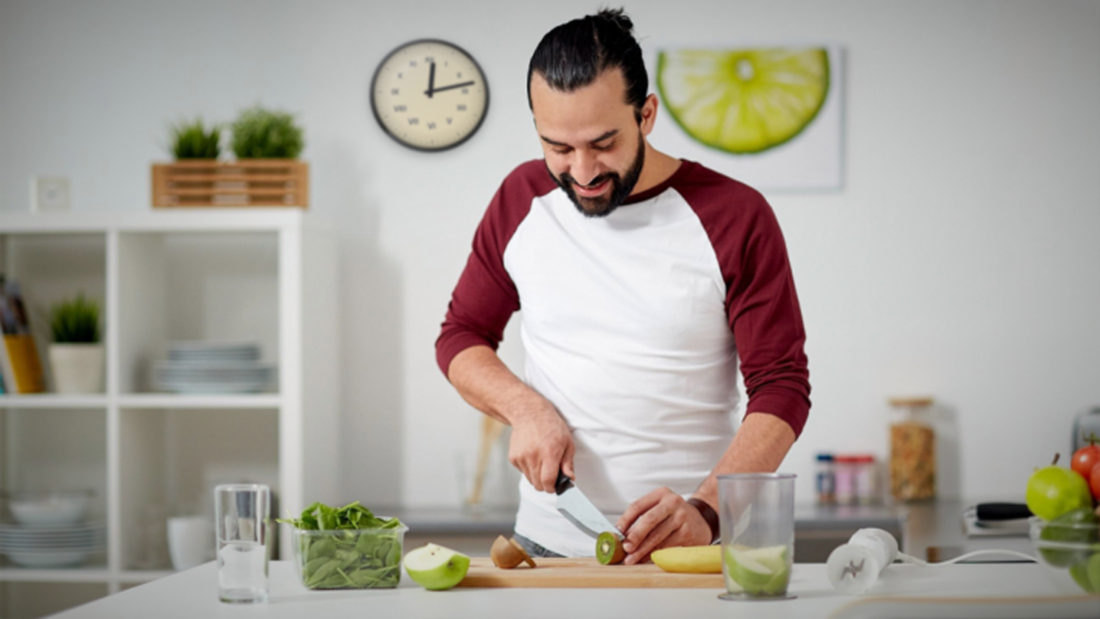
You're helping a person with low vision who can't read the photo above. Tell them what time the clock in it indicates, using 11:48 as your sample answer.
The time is 12:13
